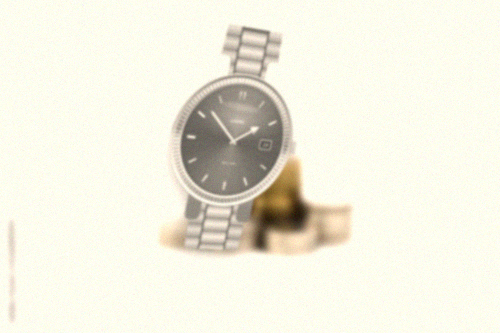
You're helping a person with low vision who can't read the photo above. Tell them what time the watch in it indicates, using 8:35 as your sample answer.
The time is 1:52
